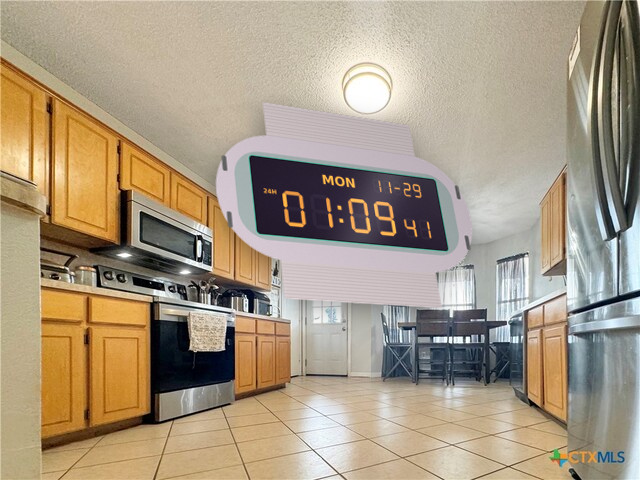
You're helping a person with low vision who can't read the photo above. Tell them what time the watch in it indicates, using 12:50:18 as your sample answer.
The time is 1:09:41
